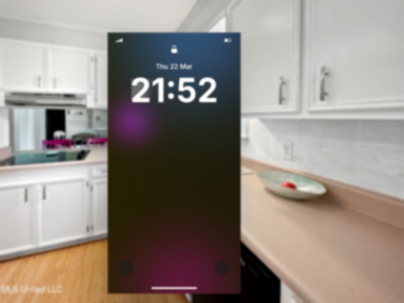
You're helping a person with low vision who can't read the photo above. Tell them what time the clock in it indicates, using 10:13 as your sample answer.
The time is 21:52
